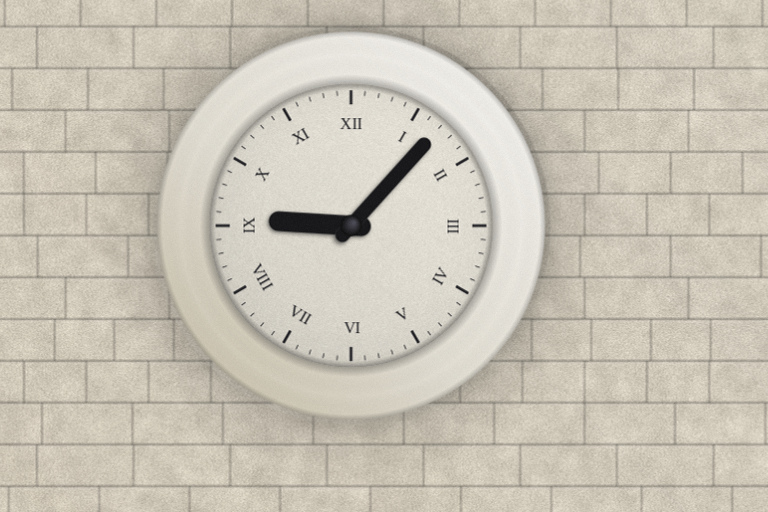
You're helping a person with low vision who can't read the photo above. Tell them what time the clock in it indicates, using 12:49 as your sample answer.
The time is 9:07
